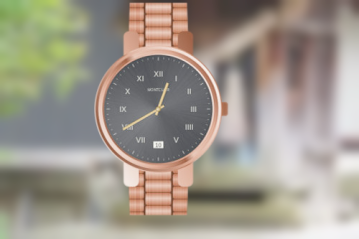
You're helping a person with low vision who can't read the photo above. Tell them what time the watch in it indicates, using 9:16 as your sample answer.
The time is 12:40
